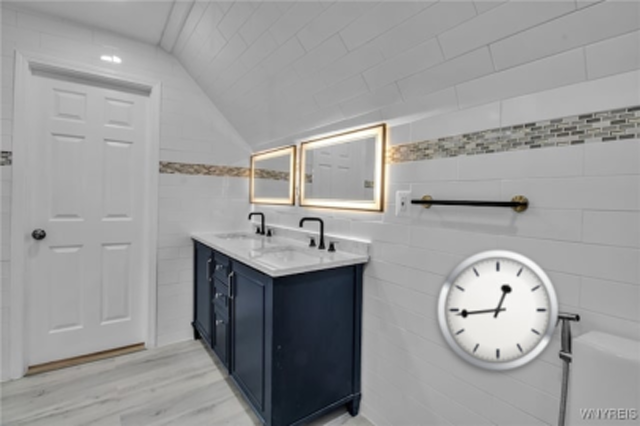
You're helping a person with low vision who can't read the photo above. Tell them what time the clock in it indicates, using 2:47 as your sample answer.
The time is 12:44
